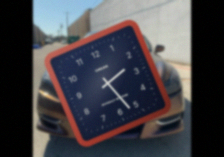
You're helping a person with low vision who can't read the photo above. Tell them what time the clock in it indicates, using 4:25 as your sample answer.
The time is 2:27
